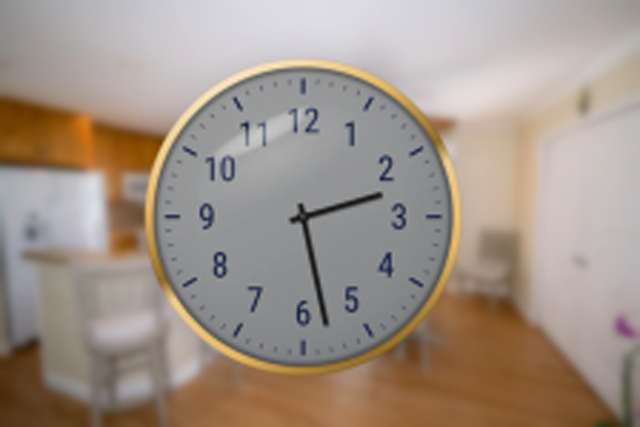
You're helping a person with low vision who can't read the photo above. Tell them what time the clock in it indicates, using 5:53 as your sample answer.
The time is 2:28
